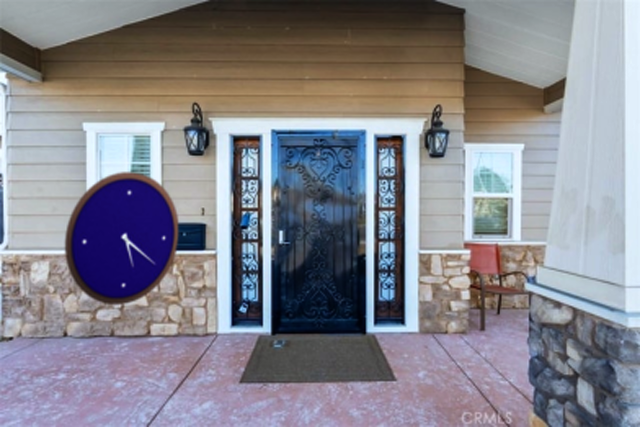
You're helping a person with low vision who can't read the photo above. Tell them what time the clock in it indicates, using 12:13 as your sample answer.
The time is 5:21
